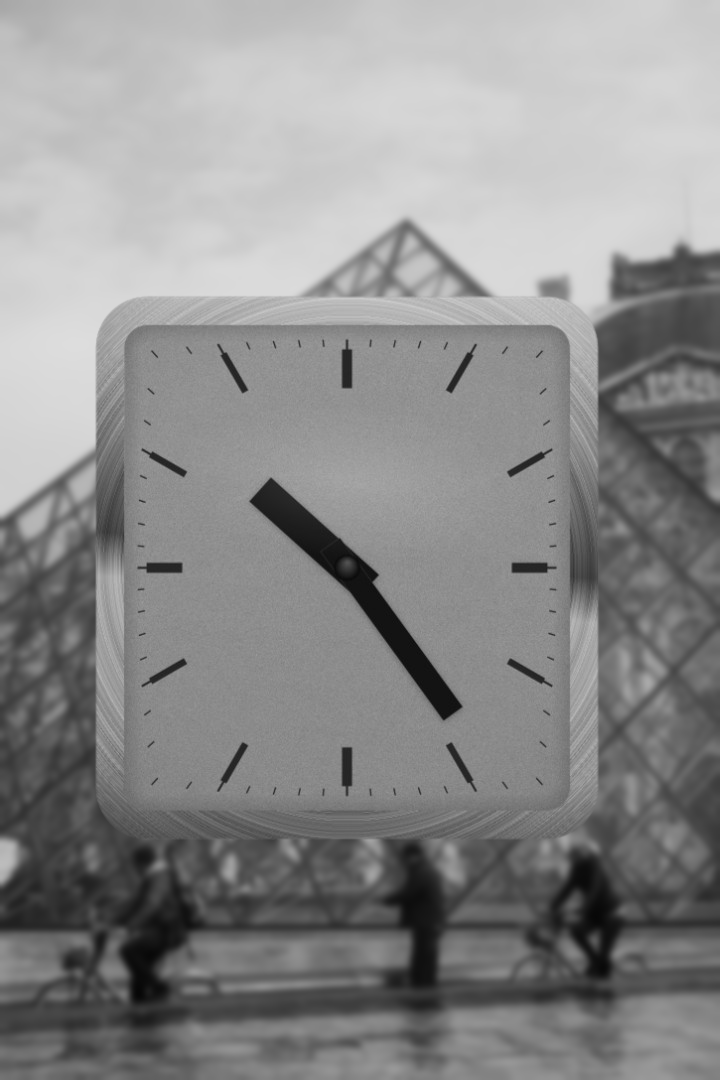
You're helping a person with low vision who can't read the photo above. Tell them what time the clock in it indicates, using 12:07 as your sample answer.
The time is 10:24
